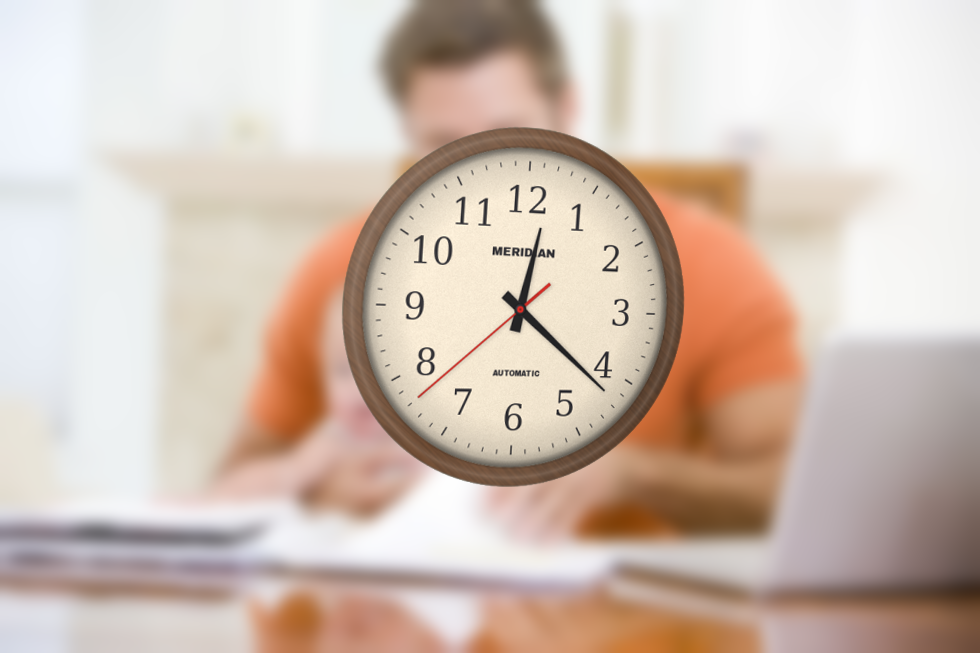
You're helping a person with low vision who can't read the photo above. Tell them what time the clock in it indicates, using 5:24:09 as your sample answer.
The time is 12:21:38
